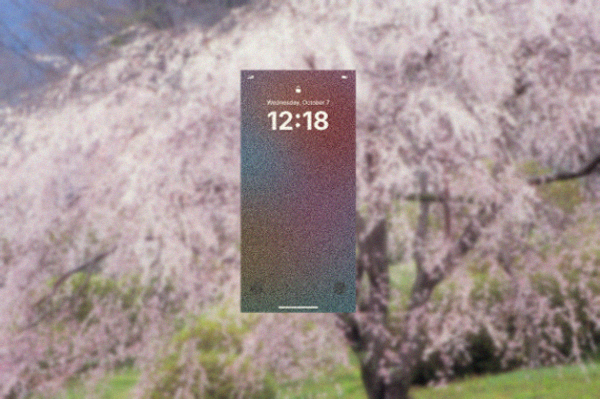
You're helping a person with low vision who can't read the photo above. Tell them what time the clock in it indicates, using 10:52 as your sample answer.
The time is 12:18
